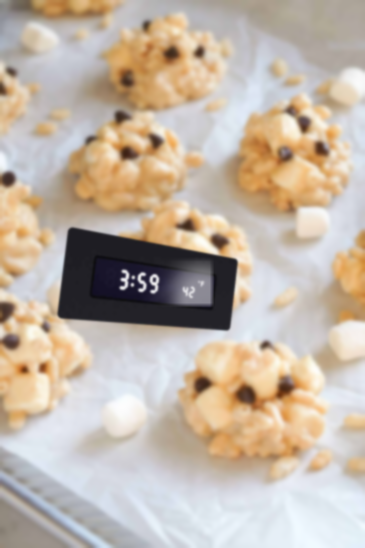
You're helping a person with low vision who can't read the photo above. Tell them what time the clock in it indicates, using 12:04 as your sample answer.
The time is 3:59
